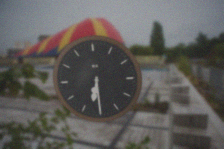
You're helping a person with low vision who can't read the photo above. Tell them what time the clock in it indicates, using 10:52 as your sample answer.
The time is 6:30
